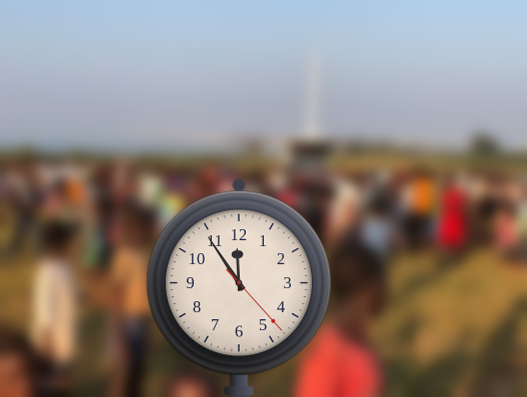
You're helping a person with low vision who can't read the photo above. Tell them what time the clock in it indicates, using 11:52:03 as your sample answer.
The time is 11:54:23
